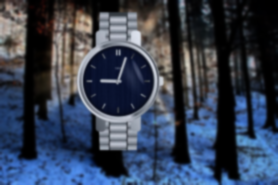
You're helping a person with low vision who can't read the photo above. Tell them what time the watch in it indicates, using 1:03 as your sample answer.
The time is 9:03
